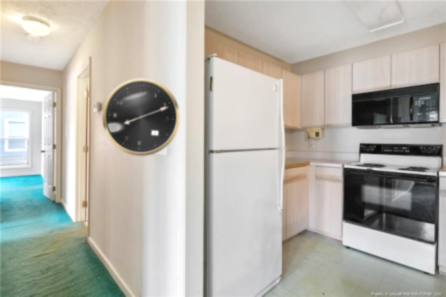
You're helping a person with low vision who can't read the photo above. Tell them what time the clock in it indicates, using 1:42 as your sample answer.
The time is 8:11
